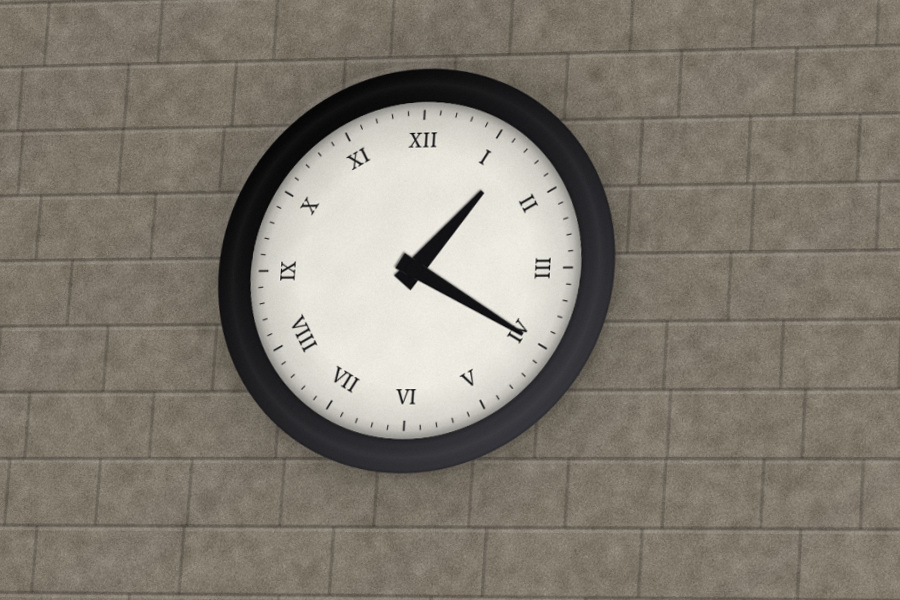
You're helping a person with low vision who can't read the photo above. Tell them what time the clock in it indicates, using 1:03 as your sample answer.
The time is 1:20
